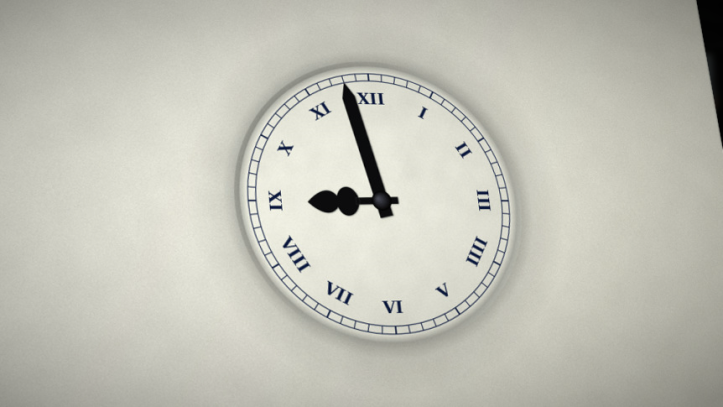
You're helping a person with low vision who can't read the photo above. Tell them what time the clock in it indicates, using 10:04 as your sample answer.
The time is 8:58
